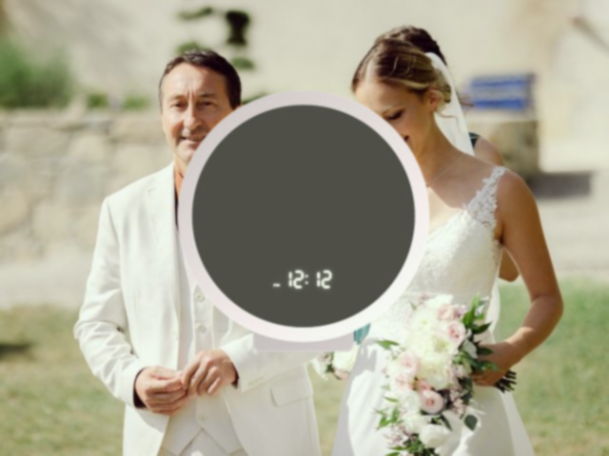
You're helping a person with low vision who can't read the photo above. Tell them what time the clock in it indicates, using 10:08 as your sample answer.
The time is 12:12
